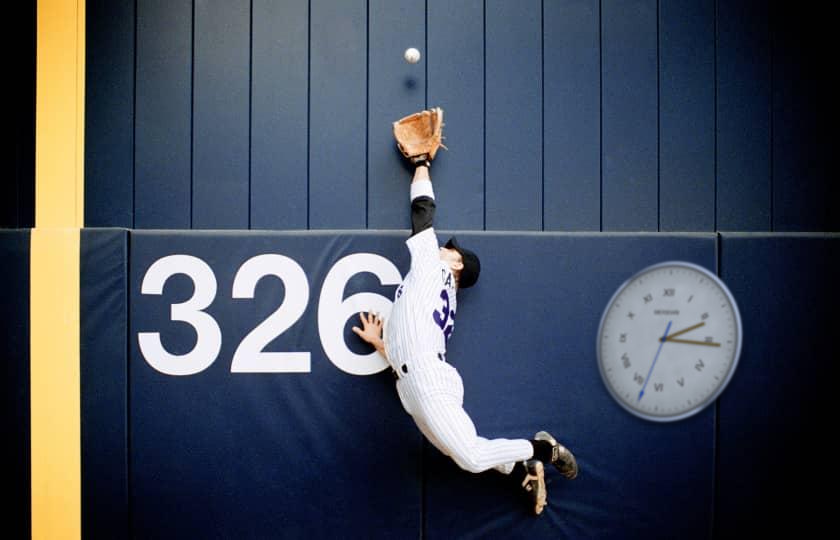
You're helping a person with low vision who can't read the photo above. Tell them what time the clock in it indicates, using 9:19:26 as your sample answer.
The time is 2:15:33
